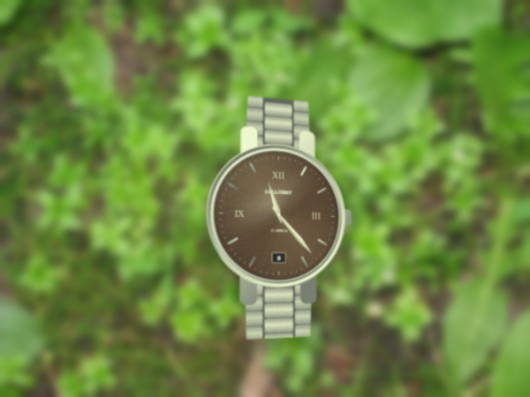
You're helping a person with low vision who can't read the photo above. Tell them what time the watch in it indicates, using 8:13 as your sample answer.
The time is 11:23
